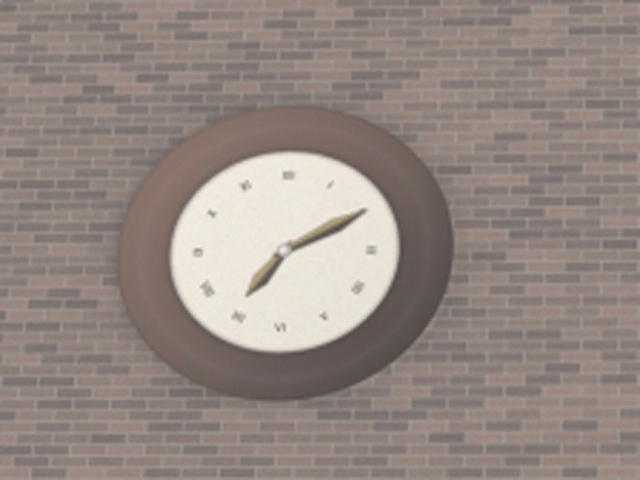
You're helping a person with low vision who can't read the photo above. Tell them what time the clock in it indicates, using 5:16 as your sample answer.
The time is 7:10
